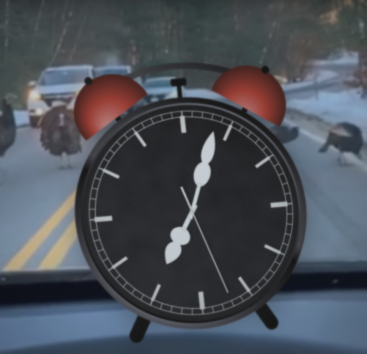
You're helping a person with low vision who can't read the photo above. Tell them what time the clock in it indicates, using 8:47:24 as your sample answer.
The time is 7:03:27
